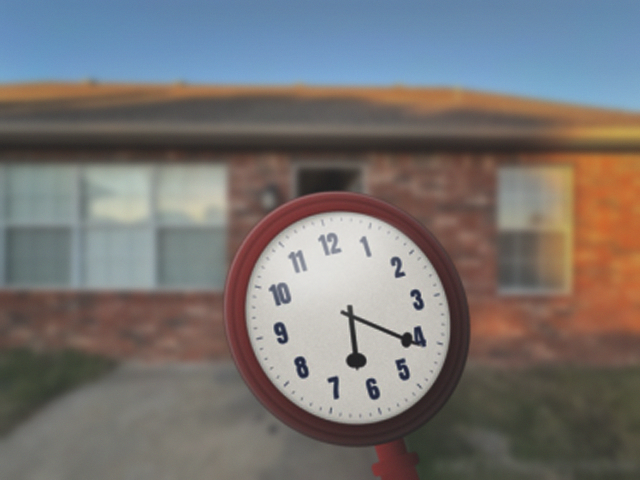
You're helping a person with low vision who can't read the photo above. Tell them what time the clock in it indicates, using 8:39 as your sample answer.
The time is 6:21
